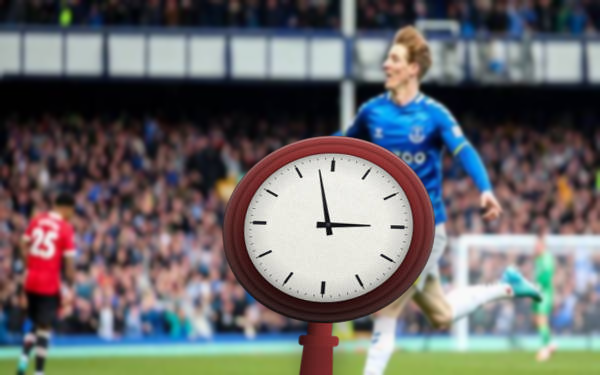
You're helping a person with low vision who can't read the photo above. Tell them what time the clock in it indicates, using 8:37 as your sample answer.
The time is 2:58
